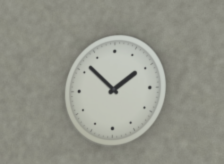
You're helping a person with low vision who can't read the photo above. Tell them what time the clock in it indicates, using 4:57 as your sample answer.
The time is 1:52
